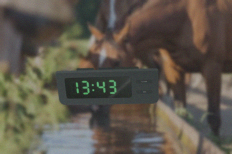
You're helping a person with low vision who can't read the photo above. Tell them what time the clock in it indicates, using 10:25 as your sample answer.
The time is 13:43
